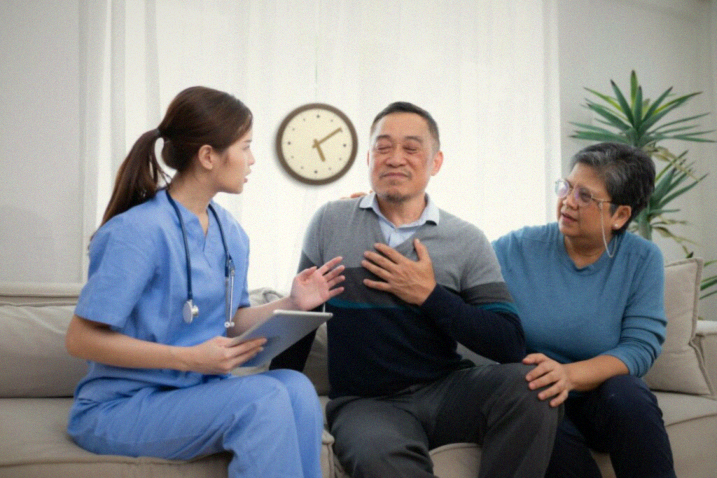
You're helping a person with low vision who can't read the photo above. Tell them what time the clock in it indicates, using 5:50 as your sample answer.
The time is 5:09
